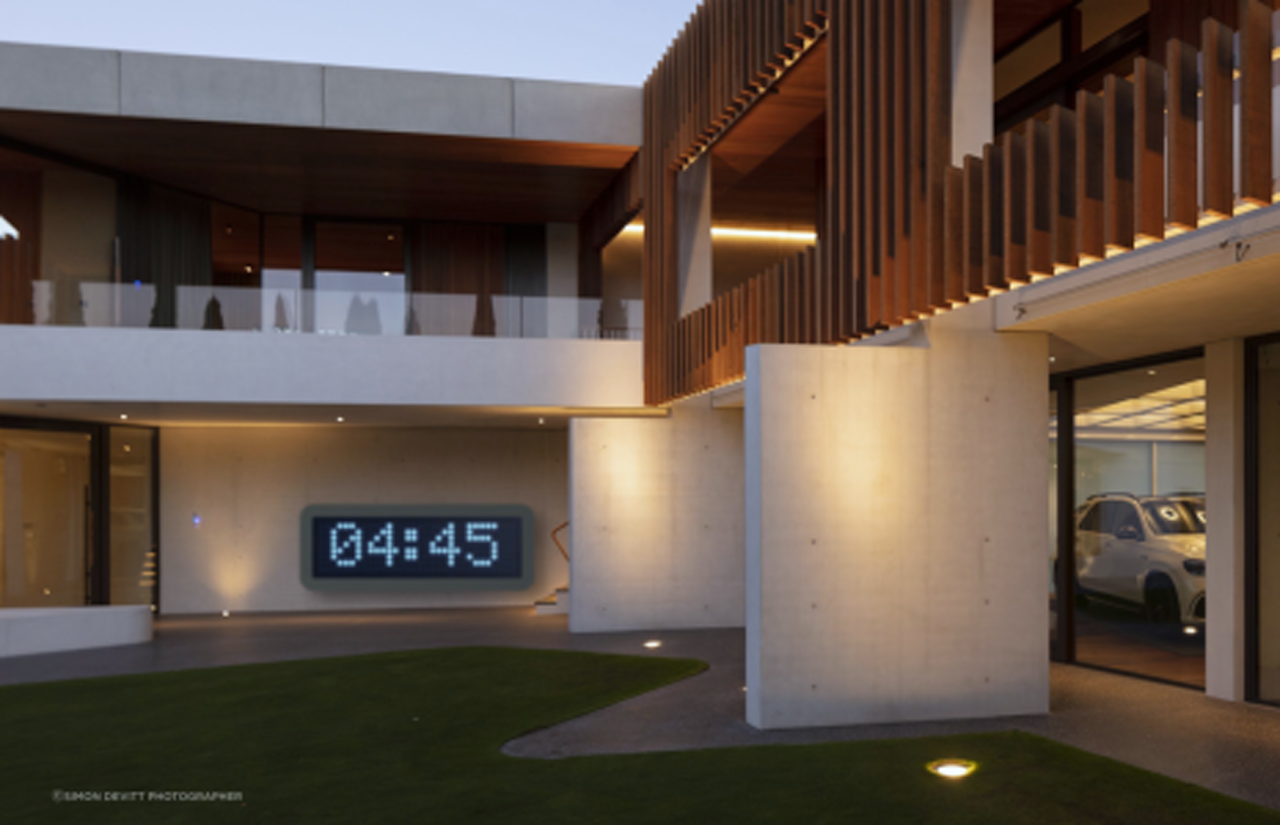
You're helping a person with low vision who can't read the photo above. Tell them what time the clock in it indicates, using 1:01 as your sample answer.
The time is 4:45
